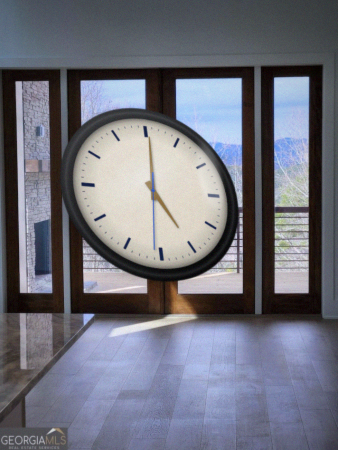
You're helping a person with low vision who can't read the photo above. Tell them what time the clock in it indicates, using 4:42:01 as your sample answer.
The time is 5:00:31
